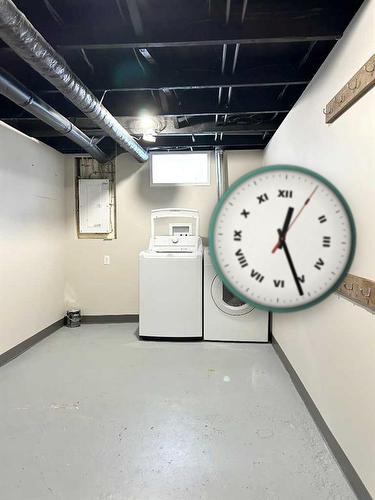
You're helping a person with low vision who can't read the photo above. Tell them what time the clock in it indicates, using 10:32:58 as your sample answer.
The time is 12:26:05
